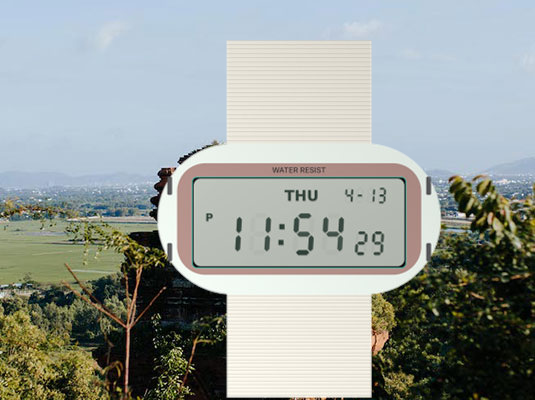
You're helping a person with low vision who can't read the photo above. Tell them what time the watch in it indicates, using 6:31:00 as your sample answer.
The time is 11:54:29
